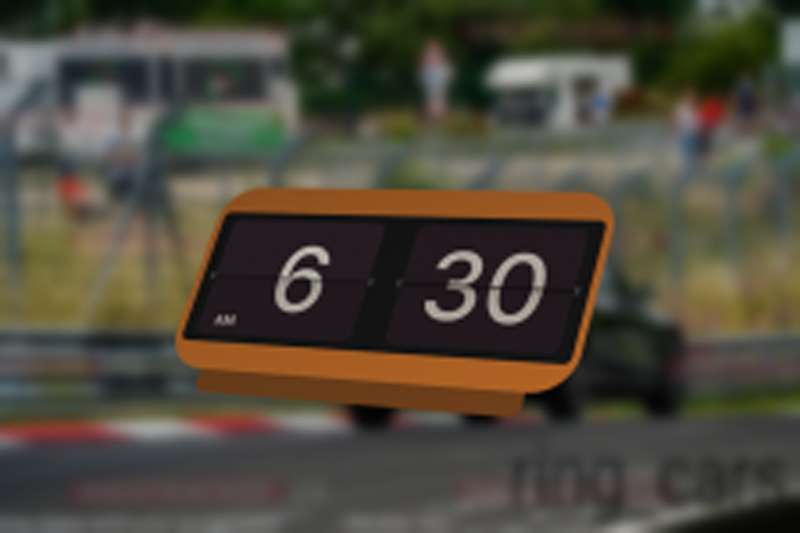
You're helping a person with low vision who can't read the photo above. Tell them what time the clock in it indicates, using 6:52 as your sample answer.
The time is 6:30
